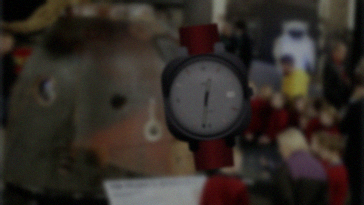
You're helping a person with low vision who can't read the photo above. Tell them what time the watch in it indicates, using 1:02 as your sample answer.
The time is 12:32
